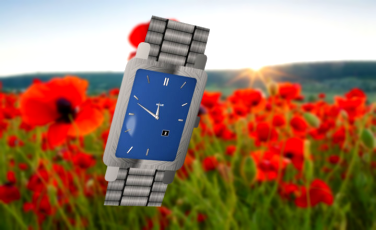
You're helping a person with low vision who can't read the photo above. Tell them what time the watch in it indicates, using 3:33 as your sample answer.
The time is 11:49
